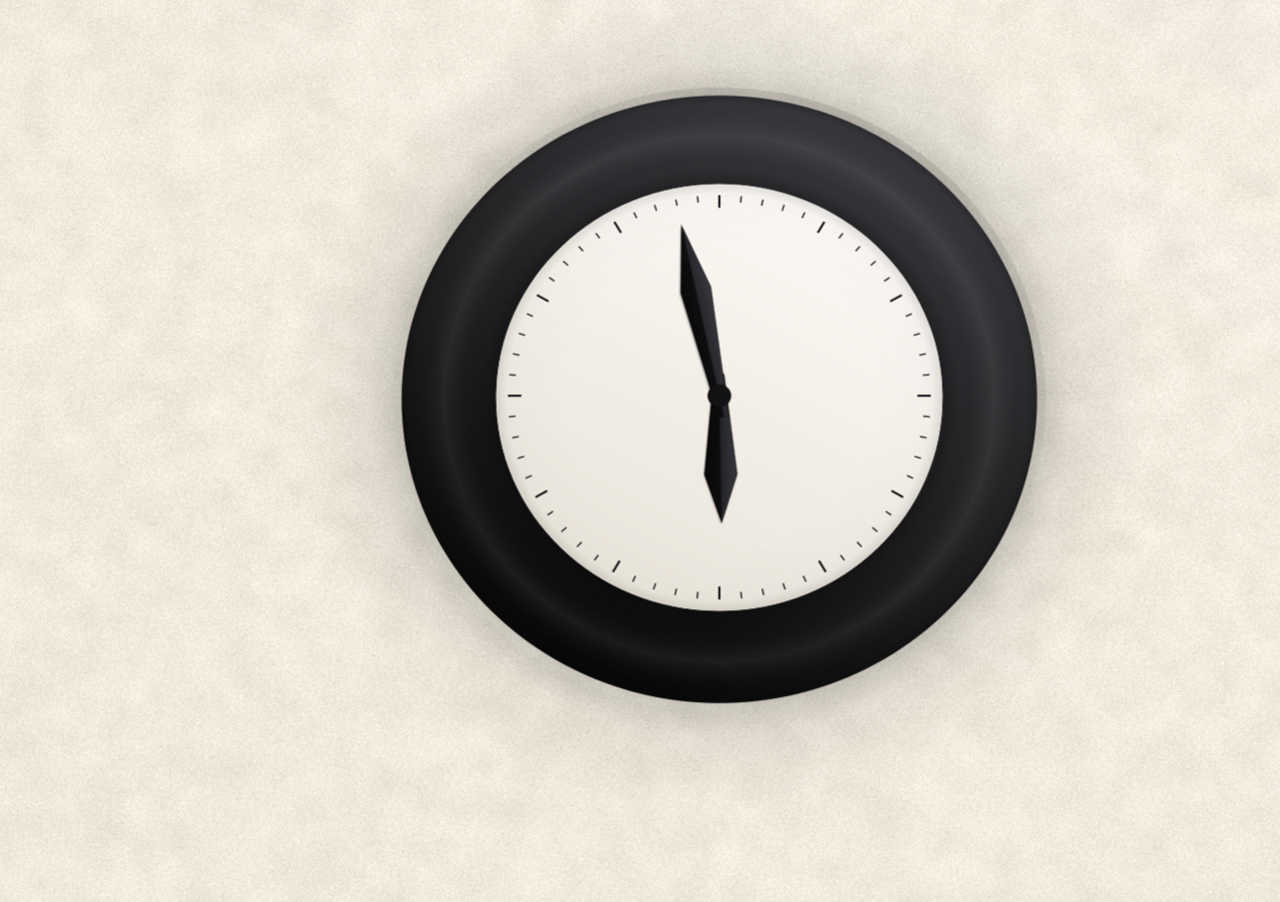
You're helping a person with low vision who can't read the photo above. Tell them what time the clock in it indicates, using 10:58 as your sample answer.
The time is 5:58
